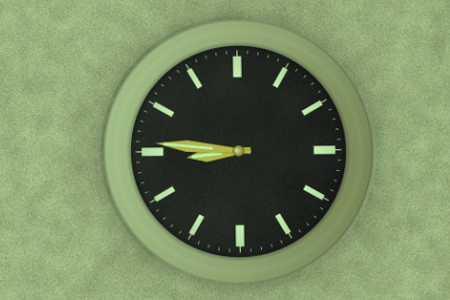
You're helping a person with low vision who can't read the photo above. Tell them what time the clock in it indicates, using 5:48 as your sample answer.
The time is 8:46
